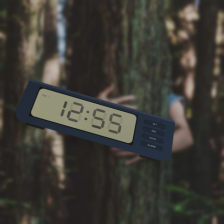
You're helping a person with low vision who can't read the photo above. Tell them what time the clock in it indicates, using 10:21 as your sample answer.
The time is 12:55
